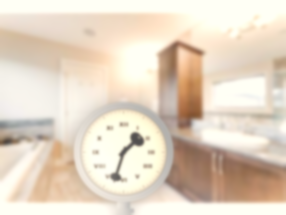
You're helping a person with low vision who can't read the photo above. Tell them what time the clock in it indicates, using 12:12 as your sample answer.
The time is 1:33
